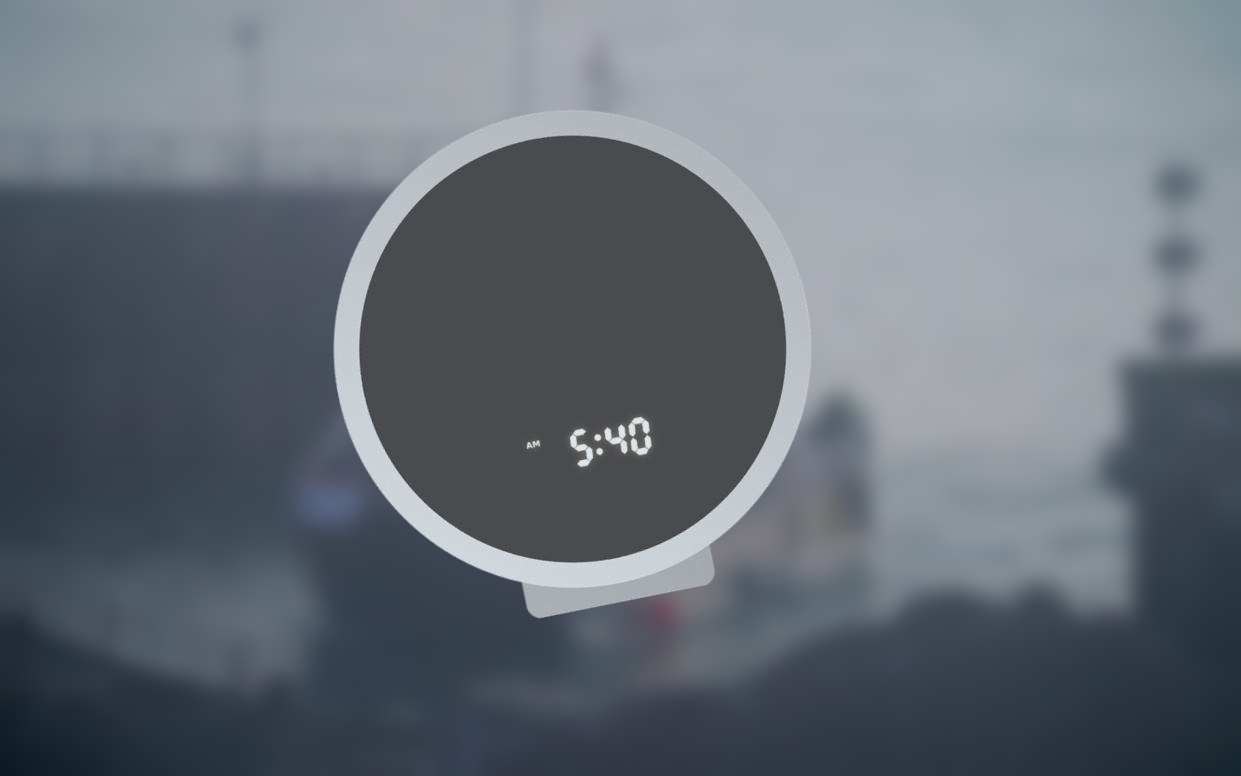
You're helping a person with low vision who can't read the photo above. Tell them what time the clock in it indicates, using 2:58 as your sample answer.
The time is 5:40
